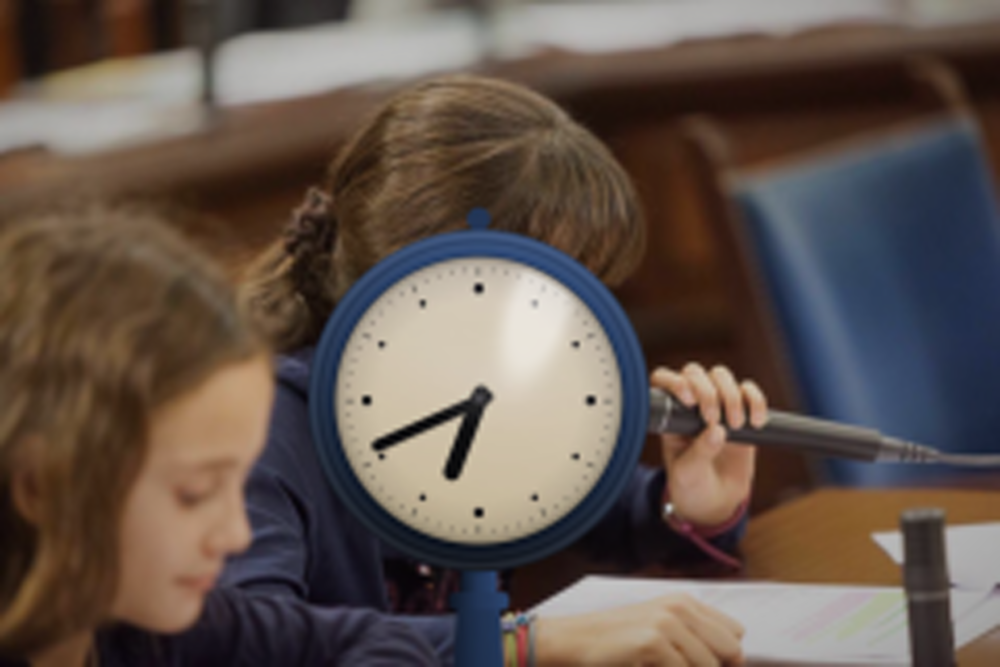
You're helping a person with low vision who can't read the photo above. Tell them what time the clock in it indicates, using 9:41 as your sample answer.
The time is 6:41
